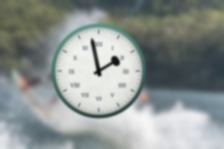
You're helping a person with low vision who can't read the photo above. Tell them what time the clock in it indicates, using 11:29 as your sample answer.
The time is 1:58
